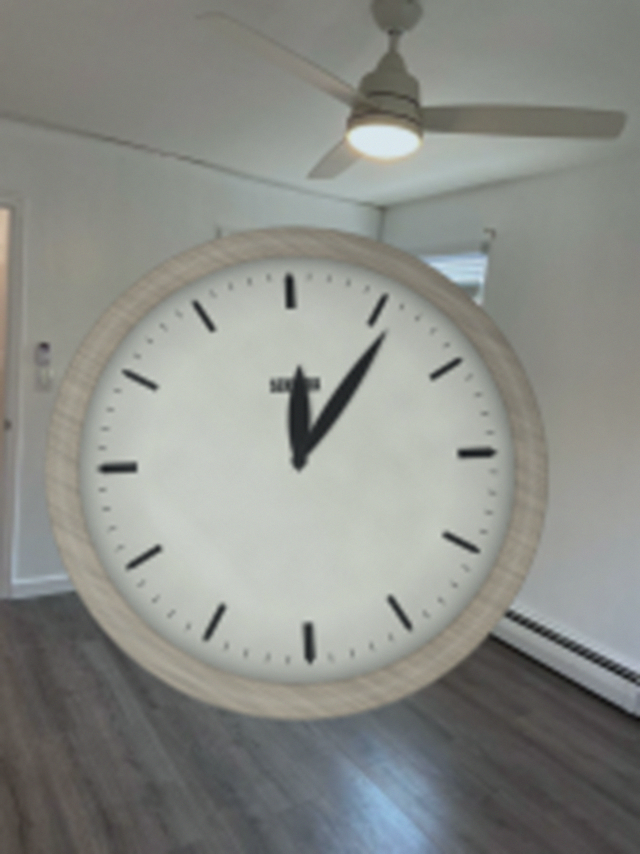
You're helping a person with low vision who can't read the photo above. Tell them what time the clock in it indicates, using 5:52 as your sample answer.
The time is 12:06
